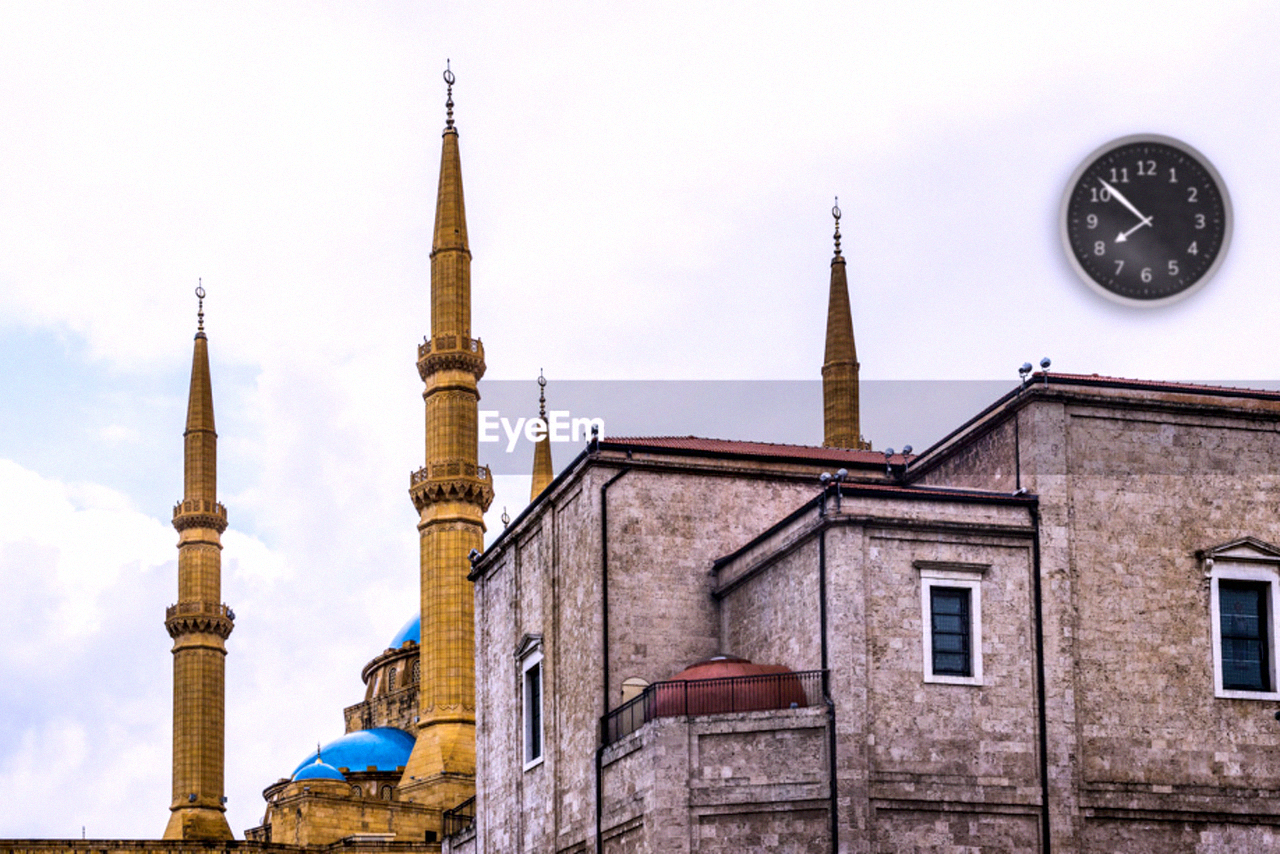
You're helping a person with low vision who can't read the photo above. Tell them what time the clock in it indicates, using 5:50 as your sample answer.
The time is 7:52
